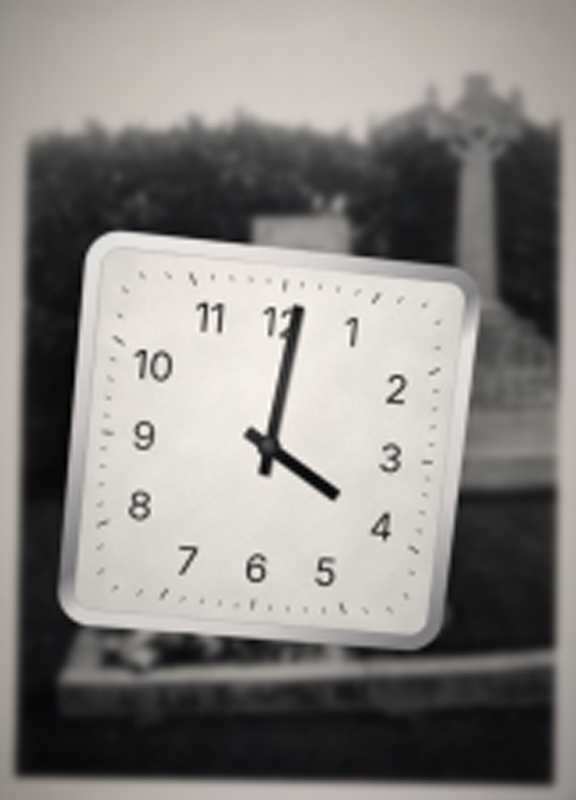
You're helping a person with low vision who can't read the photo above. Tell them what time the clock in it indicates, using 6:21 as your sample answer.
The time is 4:01
